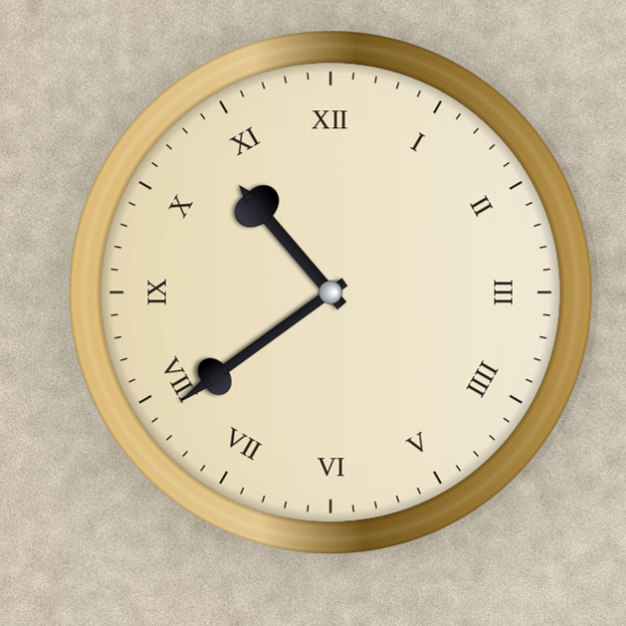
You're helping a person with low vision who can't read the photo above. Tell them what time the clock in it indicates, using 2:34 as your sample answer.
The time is 10:39
